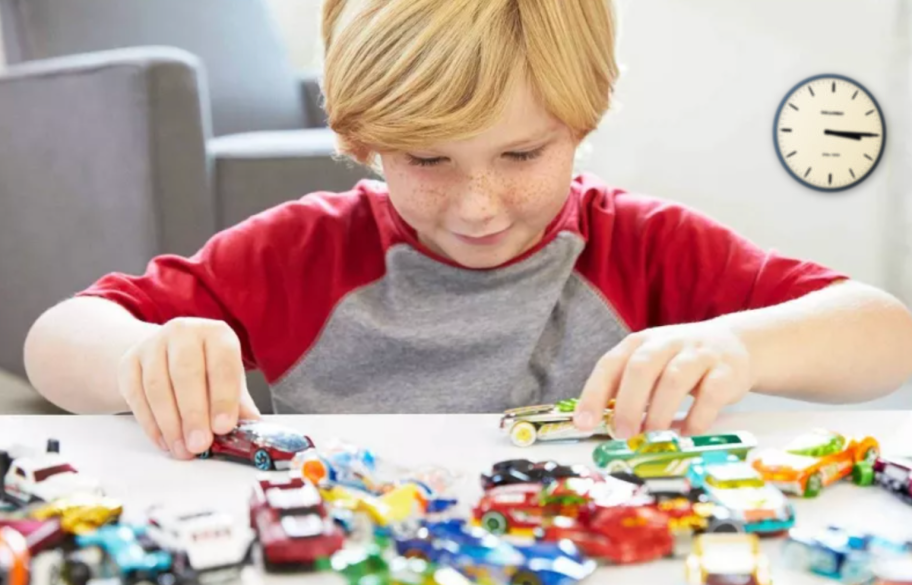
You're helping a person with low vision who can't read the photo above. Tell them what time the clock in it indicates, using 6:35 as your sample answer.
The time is 3:15
